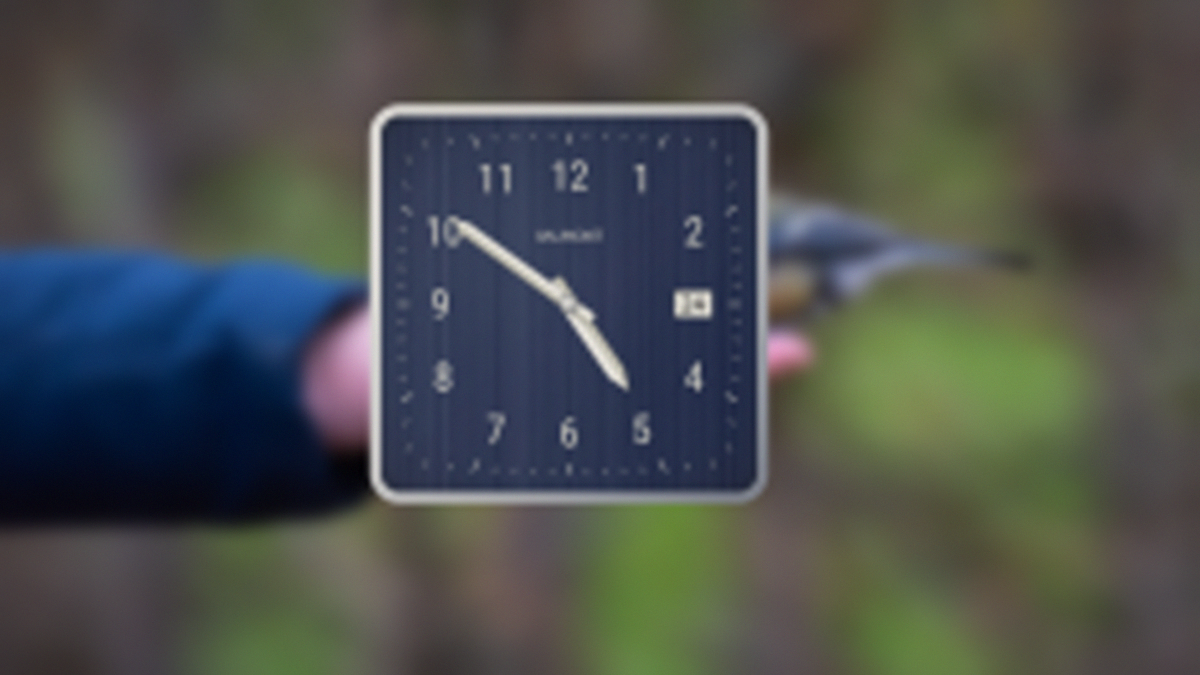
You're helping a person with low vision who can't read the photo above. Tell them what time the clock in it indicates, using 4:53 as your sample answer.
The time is 4:51
